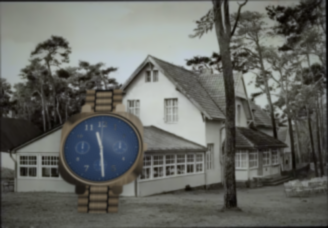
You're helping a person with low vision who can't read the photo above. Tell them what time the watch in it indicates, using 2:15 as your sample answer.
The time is 11:29
